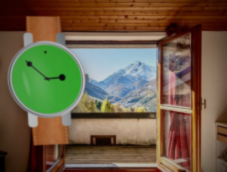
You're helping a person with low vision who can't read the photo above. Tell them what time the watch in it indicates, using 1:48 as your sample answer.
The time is 2:52
